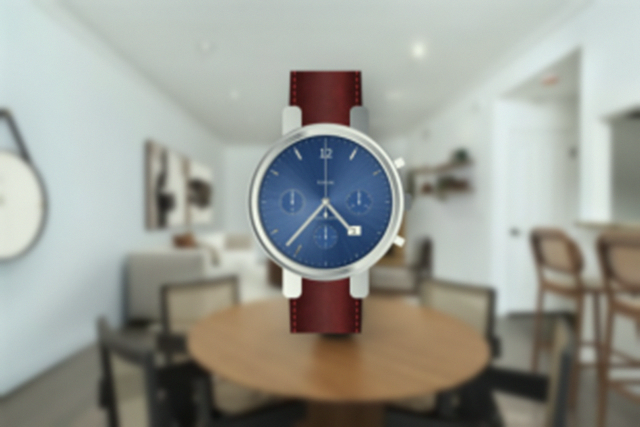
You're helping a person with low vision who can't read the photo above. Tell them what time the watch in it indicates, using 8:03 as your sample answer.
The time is 4:37
